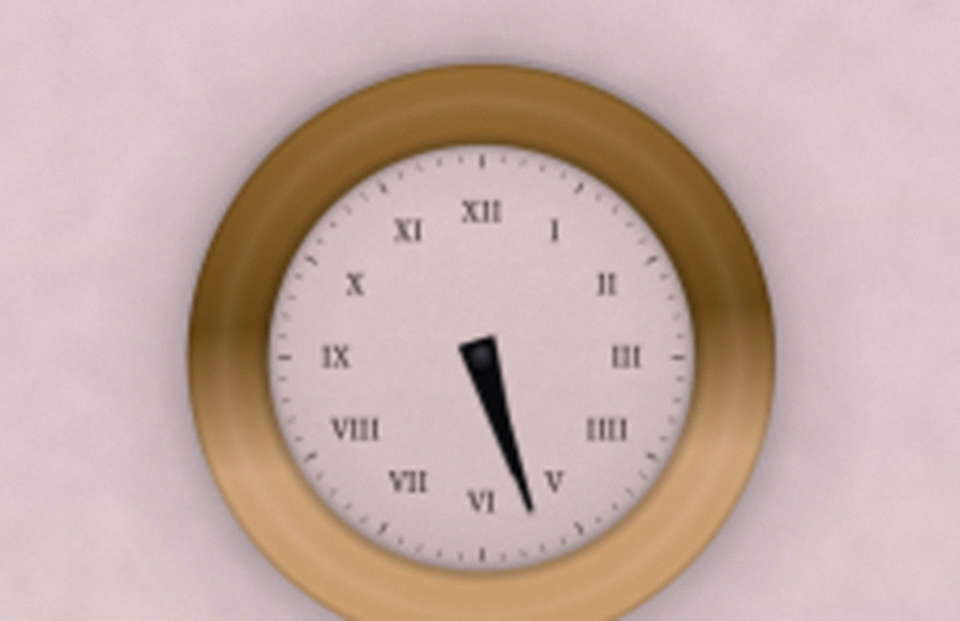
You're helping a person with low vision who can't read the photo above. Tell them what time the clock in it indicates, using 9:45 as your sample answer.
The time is 5:27
